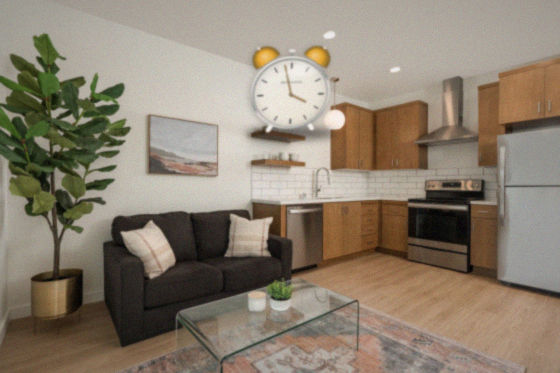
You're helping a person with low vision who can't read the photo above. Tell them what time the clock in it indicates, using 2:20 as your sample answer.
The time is 3:58
